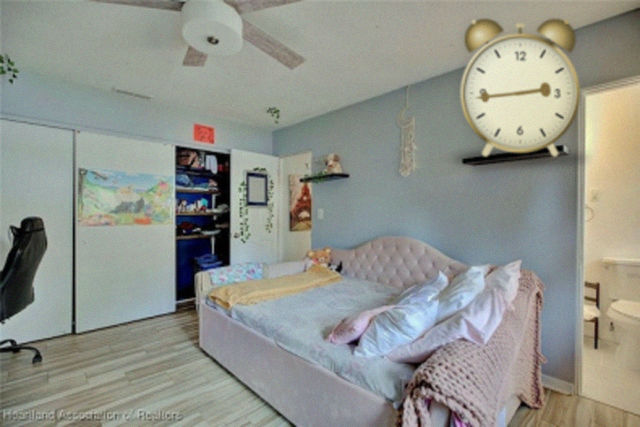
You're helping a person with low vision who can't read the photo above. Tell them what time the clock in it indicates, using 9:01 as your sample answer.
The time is 2:44
